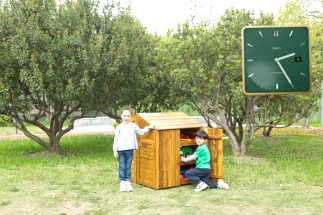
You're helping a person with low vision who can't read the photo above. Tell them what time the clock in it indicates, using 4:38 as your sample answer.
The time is 2:25
